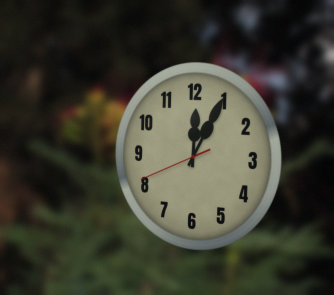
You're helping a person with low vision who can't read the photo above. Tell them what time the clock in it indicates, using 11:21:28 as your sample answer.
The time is 12:04:41
